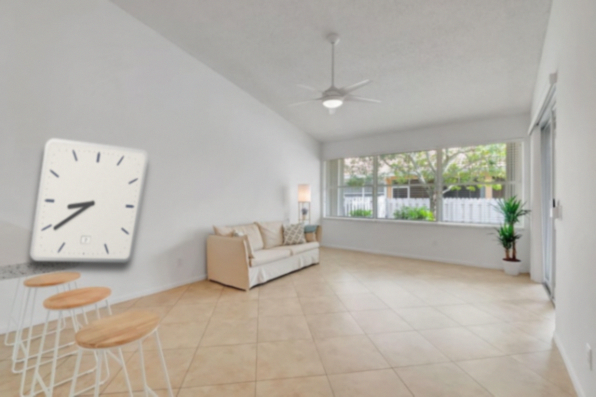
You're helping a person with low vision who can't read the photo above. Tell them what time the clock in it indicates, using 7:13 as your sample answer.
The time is 8:39
